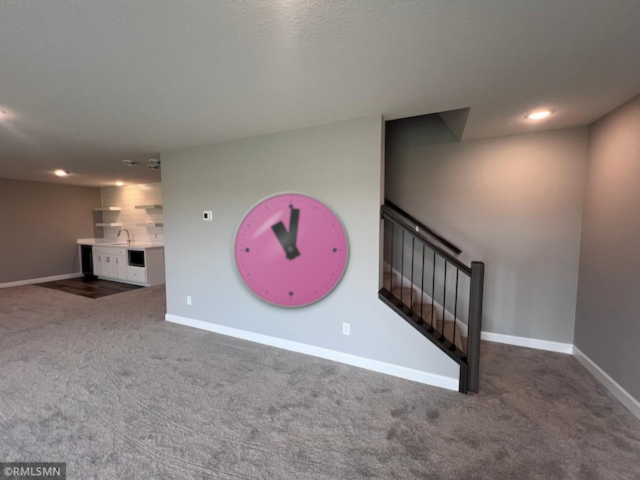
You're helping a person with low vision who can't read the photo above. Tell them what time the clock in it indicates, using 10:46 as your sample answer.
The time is 11:01
